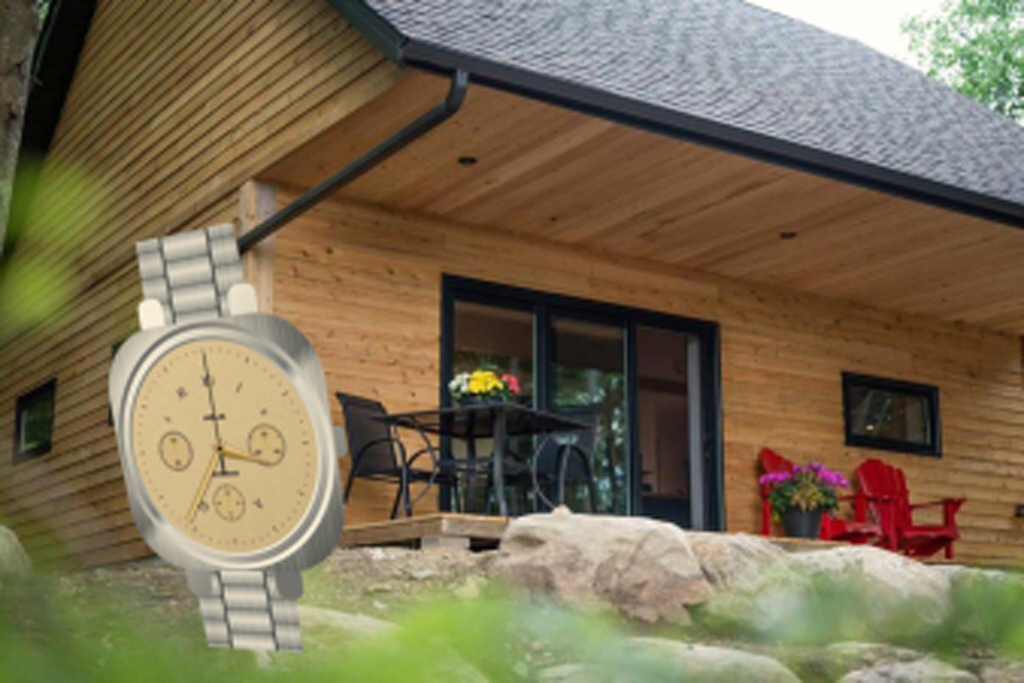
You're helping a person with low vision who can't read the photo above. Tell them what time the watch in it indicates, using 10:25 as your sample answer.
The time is 3:36
